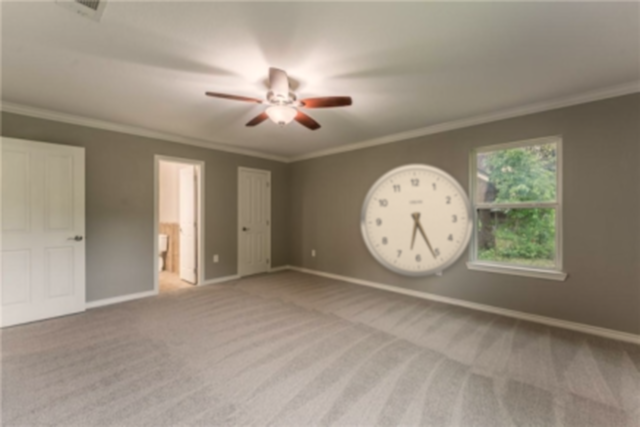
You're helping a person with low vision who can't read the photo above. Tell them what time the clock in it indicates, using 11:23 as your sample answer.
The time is 6:26
